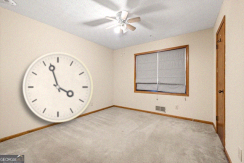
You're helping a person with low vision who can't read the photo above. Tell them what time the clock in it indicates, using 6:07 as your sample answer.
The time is 3:57
